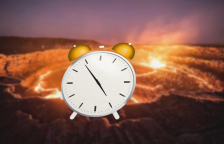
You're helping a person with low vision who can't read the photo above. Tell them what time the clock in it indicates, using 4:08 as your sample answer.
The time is 4:54
